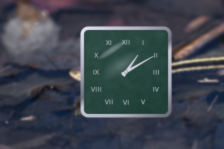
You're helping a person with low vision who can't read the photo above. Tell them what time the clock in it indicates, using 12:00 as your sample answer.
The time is 1:10
